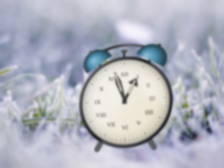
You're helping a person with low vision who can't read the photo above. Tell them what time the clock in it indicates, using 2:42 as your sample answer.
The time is 12:57
